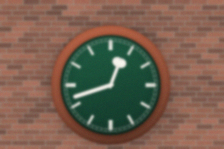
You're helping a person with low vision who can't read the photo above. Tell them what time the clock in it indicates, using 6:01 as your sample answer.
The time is 12:42
